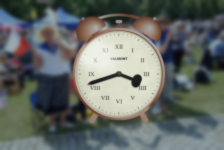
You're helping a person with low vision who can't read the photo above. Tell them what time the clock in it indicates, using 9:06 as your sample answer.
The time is 3:42
